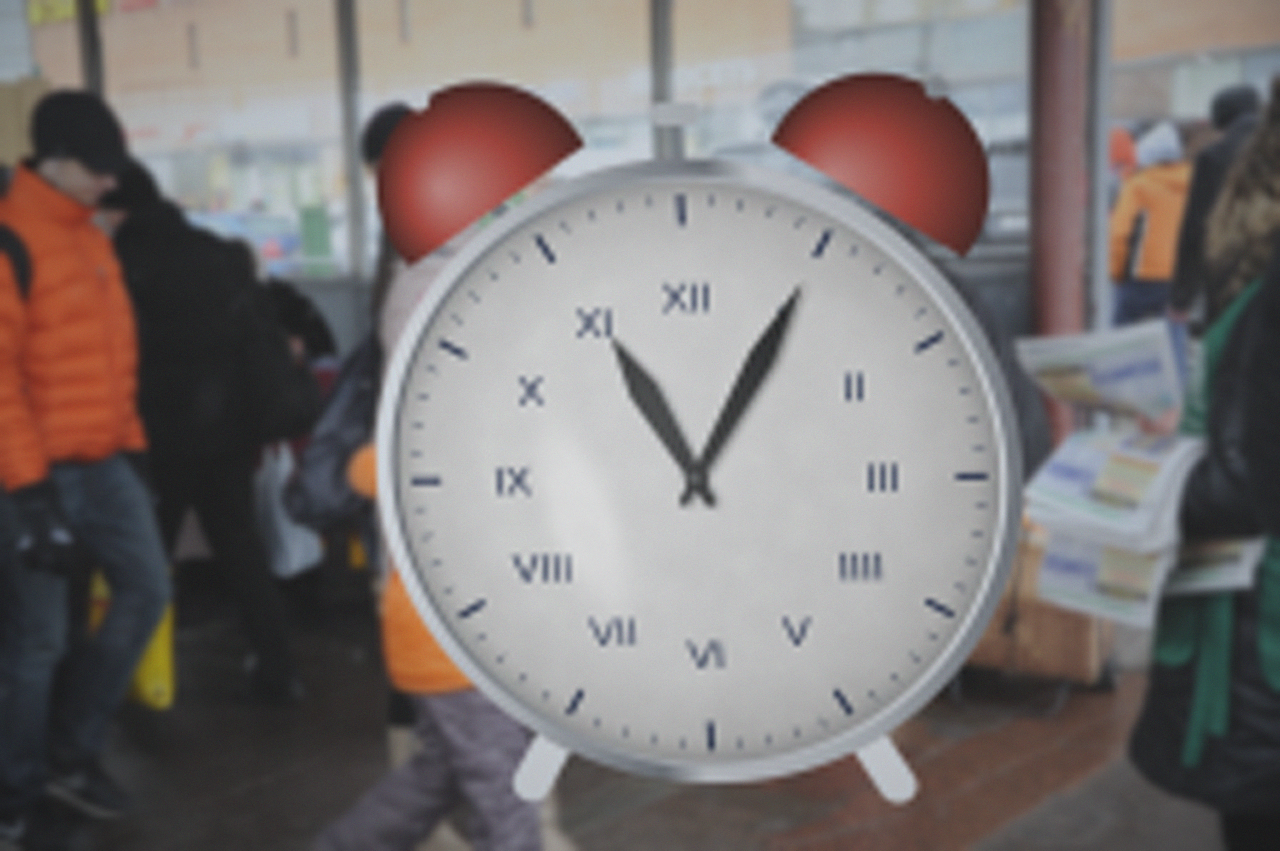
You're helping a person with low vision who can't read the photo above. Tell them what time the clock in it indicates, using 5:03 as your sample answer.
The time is 11:05
